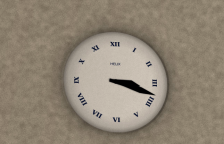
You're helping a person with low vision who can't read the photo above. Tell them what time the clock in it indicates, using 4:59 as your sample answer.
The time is 3:18
